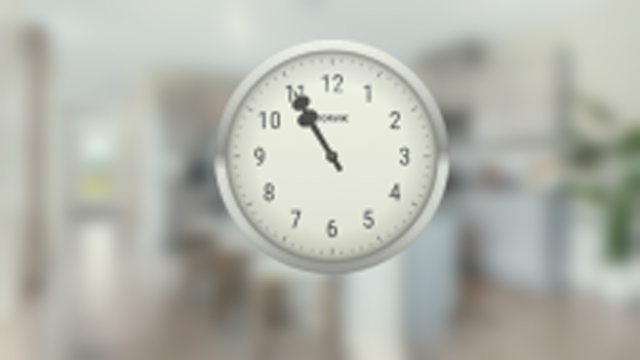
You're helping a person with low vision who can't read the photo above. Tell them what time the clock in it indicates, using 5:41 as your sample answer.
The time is 10:55
